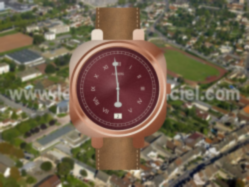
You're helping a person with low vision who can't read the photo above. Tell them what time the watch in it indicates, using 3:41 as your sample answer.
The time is 5:59
